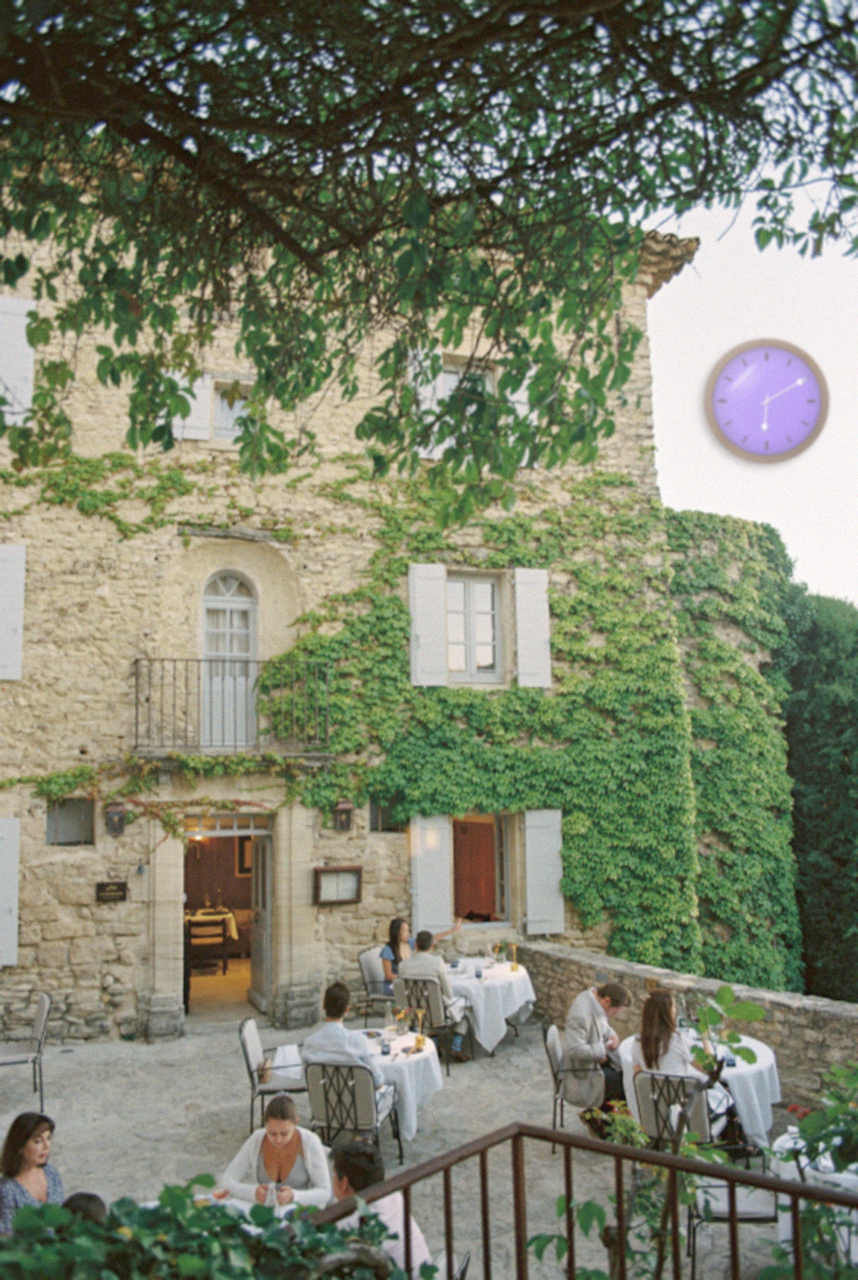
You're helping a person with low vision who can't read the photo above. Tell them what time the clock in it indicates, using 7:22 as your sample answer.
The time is 6:10
